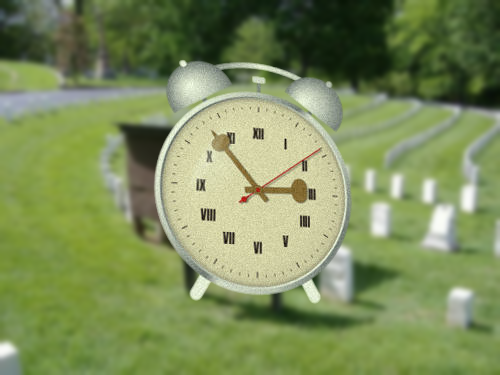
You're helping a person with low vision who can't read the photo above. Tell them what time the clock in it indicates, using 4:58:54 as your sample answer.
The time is 2:53:09
